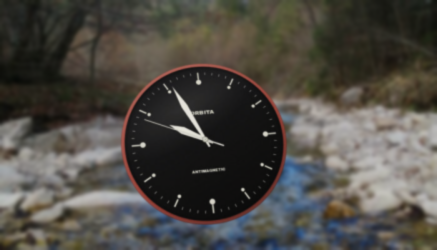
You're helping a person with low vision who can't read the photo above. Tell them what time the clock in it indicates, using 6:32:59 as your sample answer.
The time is 9:55:49
